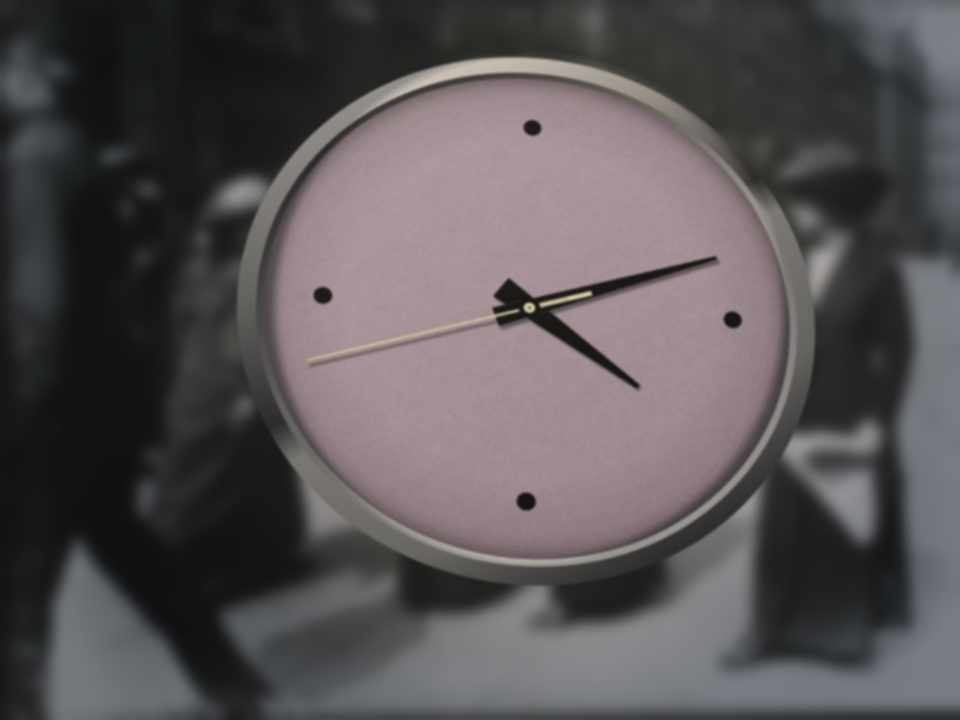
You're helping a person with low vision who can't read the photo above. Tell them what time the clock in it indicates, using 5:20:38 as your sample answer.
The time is 4:11:42
